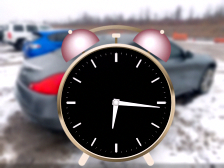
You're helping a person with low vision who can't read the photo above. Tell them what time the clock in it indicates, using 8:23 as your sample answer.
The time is 6:16
